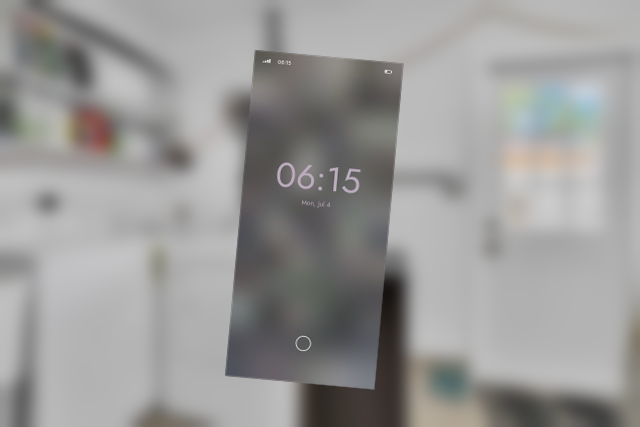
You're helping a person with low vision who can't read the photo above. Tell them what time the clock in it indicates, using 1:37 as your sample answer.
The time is 6:15
